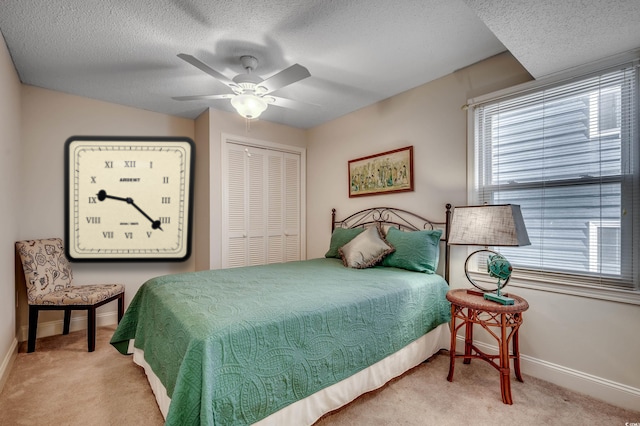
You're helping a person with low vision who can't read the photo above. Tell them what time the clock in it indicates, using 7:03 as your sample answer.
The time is 9:22
